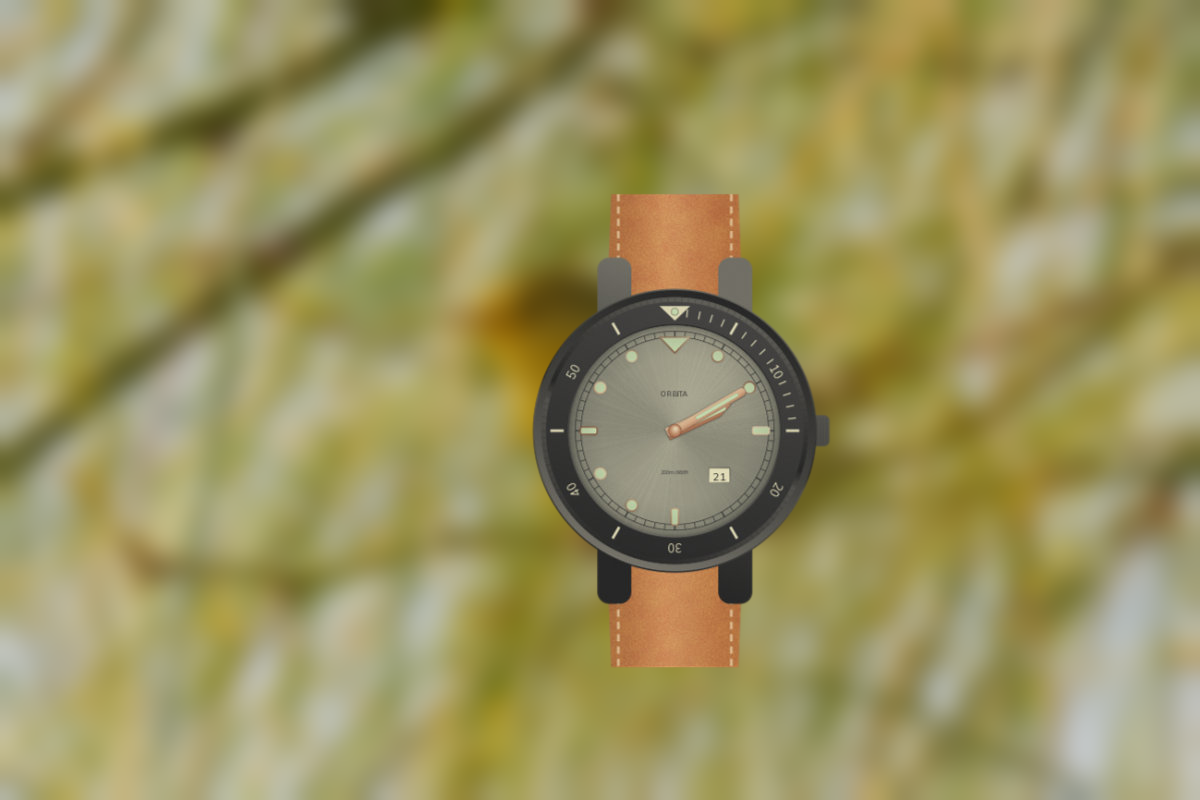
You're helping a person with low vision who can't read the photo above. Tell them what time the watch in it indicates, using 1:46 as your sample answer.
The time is 2:10
